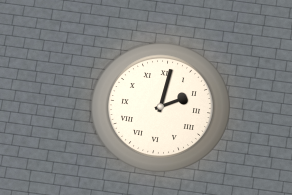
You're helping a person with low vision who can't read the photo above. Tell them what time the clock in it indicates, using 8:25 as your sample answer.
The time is 2:01
